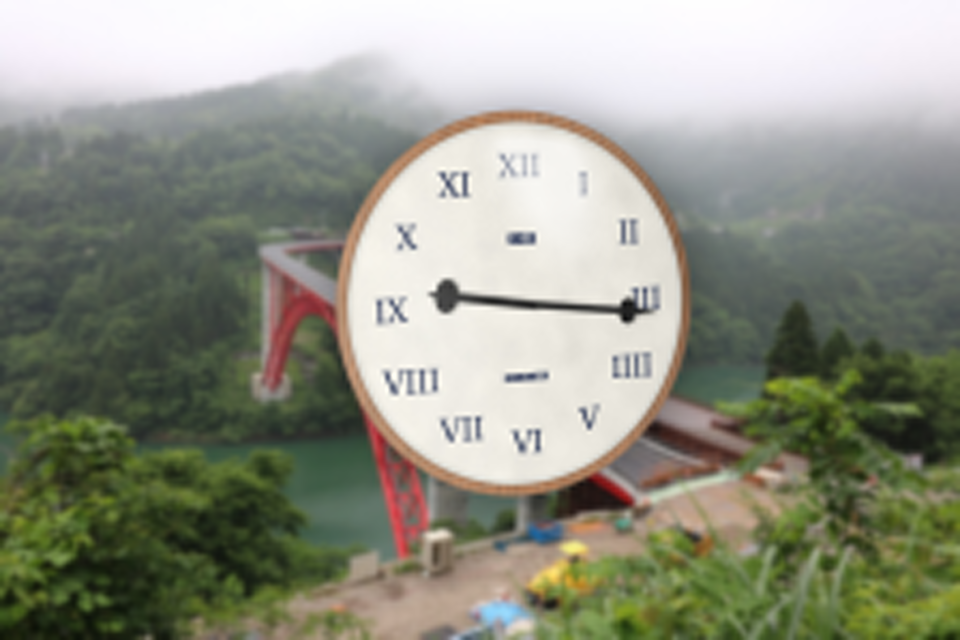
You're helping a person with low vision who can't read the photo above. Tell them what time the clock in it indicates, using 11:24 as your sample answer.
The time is 9:16
